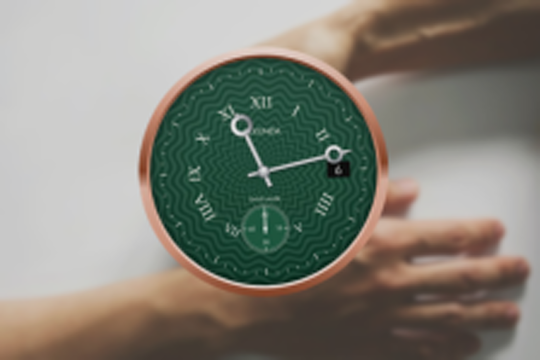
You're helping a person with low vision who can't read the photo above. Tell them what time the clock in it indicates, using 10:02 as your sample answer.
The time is 11:13
